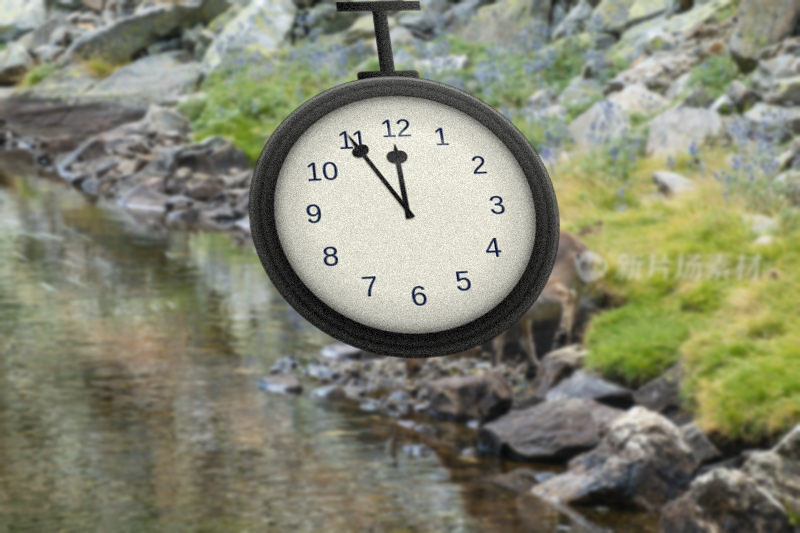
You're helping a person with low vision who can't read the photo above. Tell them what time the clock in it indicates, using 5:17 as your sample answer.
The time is 11:55
